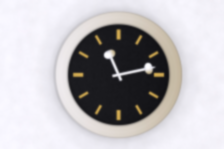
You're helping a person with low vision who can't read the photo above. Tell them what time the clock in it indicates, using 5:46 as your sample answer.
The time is 11:13
